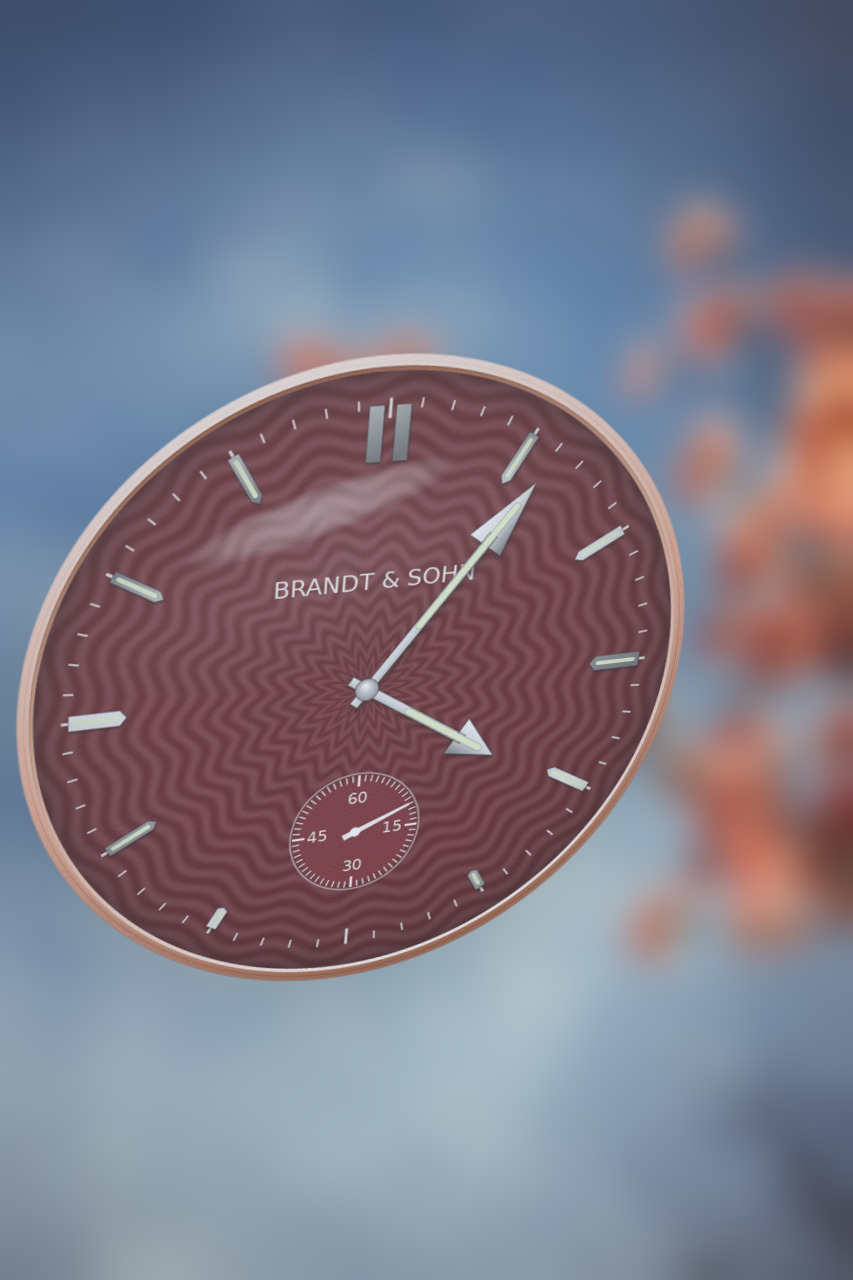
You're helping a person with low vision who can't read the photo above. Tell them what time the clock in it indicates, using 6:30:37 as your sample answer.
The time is 4:06:11
